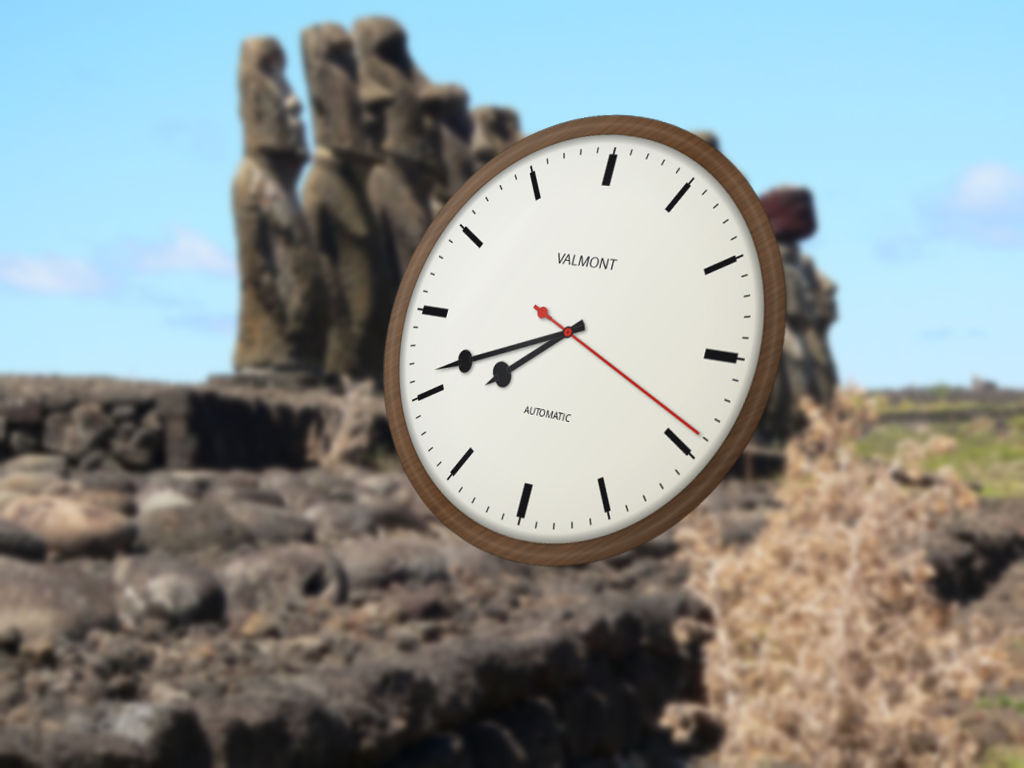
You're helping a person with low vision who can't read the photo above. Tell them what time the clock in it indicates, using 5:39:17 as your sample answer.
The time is 7:41:19
